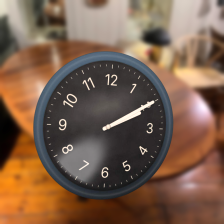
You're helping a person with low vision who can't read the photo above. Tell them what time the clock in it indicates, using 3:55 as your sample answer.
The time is 2:10
